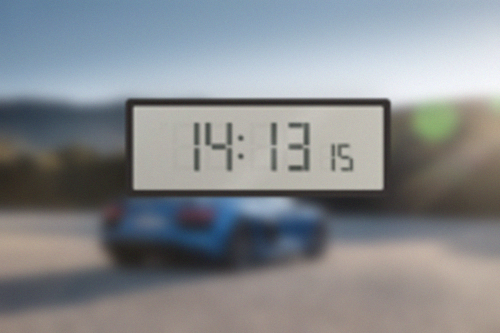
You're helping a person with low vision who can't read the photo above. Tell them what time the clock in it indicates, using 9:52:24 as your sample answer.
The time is 14:13:15
